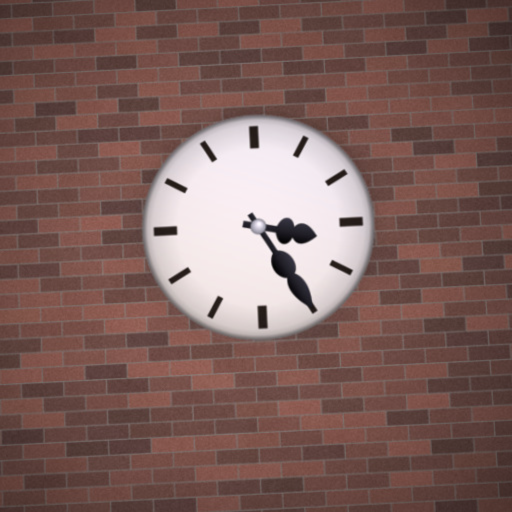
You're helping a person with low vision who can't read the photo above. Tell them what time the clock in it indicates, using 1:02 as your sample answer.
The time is 3:25
